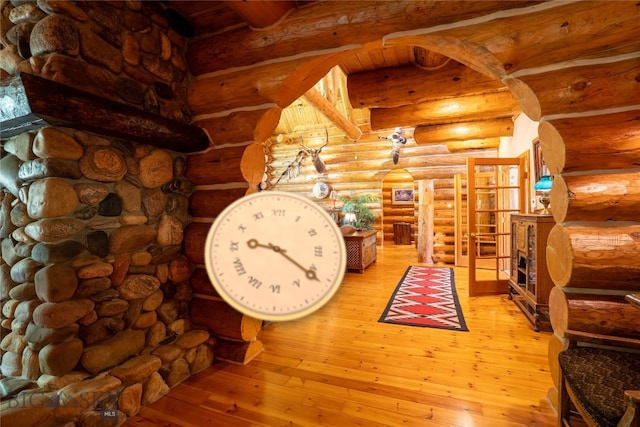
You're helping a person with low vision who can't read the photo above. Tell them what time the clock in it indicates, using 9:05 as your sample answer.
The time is 9:21
